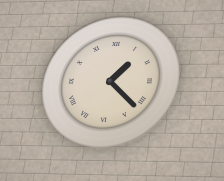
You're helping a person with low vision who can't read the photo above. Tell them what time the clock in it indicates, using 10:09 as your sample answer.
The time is 1:22
